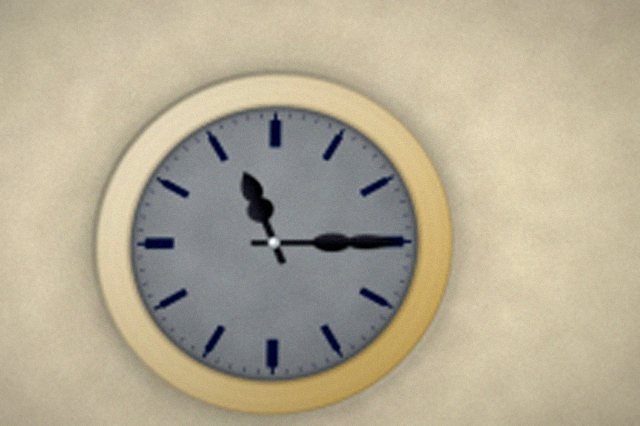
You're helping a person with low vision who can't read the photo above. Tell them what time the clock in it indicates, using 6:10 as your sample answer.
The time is 11:15
